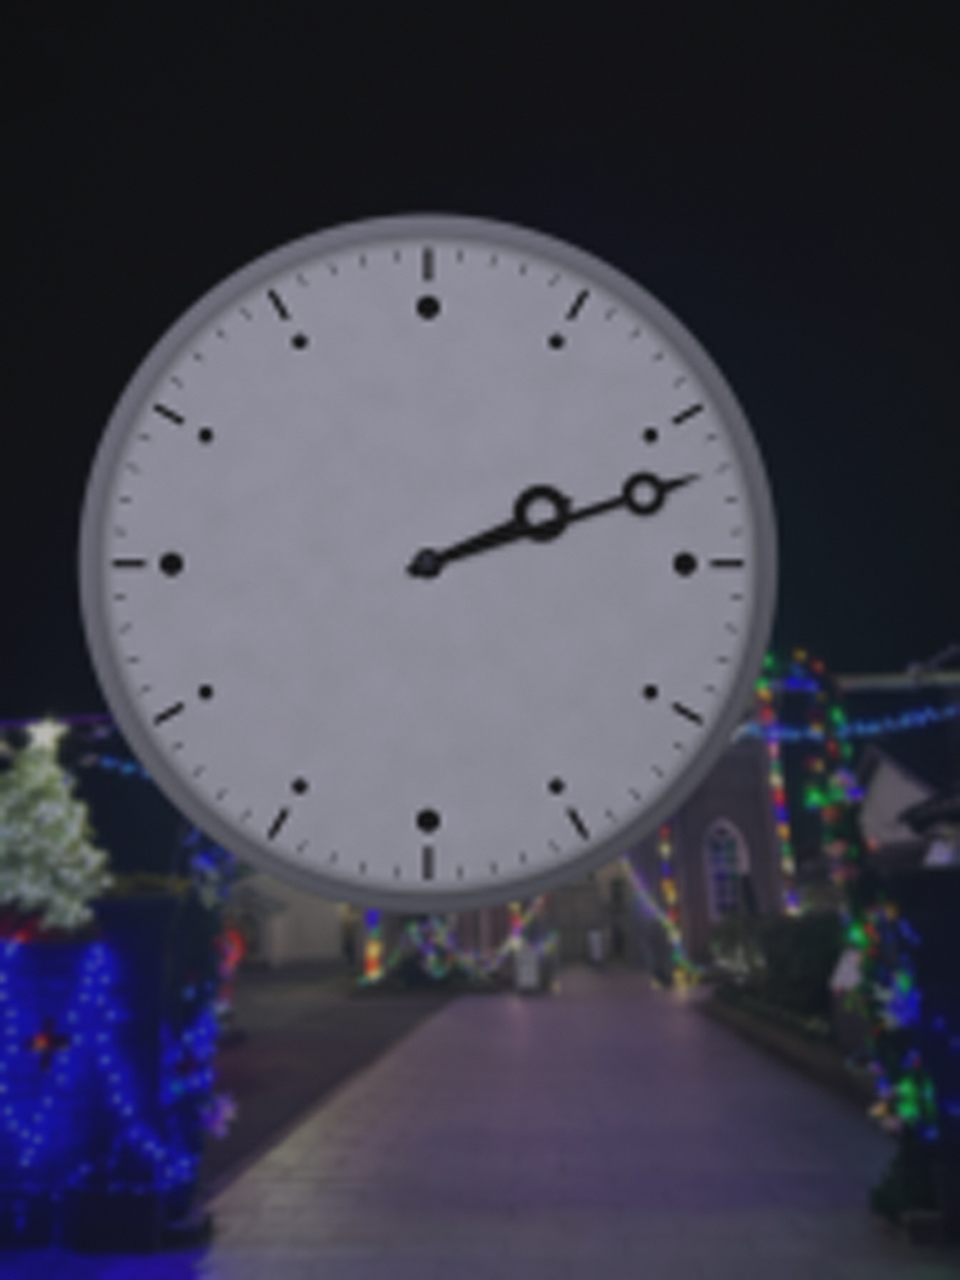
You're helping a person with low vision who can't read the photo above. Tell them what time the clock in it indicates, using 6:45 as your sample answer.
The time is 2:12
